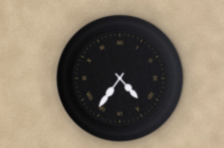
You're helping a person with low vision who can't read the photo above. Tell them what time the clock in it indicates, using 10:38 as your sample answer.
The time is 4:36
